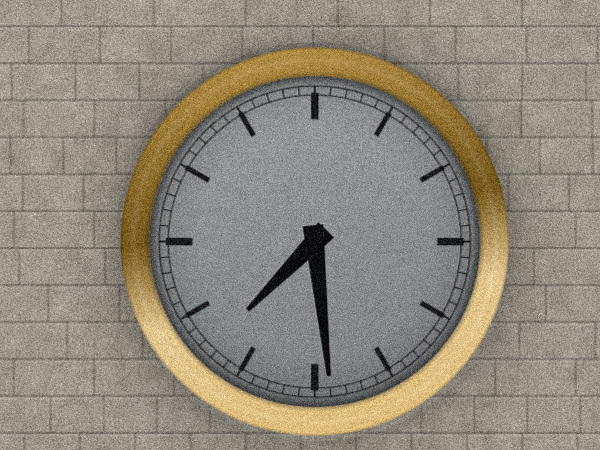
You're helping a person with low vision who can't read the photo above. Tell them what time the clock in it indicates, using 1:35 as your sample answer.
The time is 7:29
